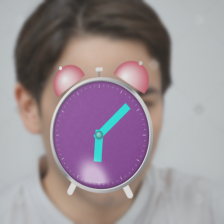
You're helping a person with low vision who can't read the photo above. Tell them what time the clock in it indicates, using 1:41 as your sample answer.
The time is 6:08
